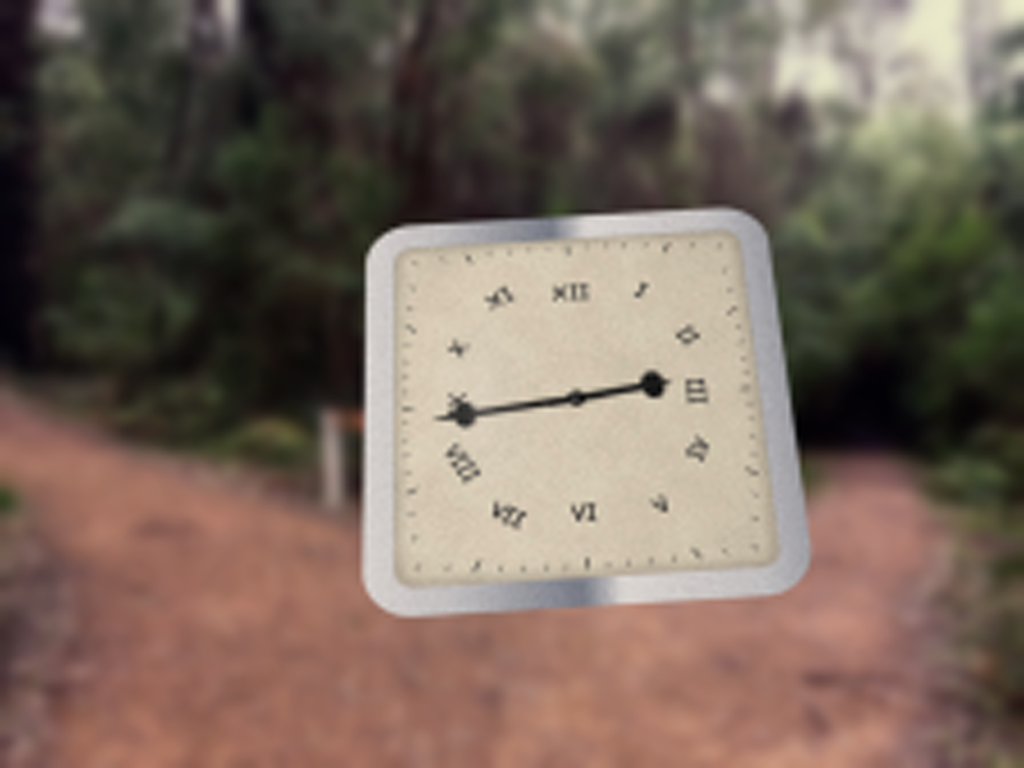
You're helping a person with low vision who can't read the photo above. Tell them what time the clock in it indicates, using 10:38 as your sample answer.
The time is 2:44
